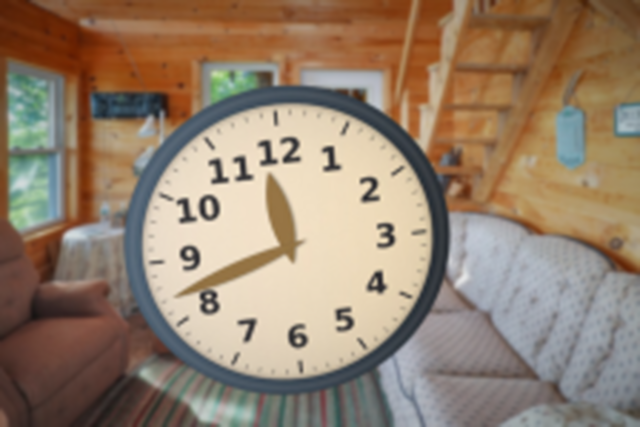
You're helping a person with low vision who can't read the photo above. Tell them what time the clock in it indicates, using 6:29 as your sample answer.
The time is 11:42
